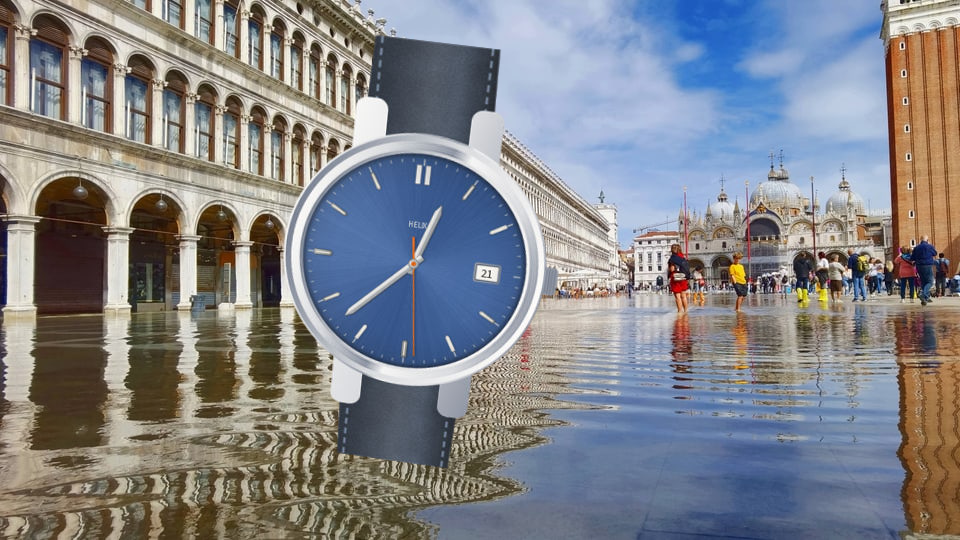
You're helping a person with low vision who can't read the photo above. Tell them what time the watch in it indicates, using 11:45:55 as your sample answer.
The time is 12:37:29
